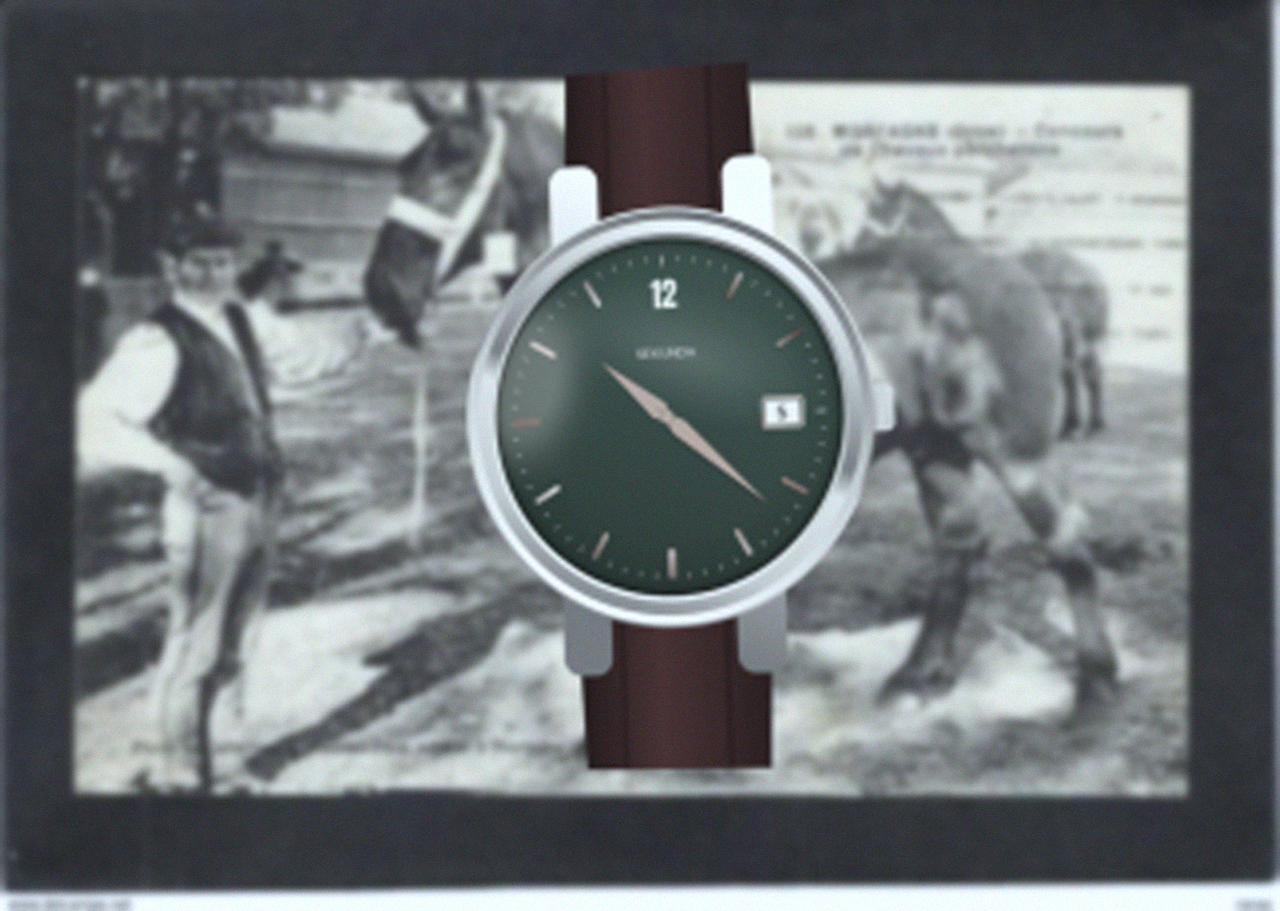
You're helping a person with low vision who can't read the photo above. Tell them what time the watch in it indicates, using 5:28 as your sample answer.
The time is 10:22
